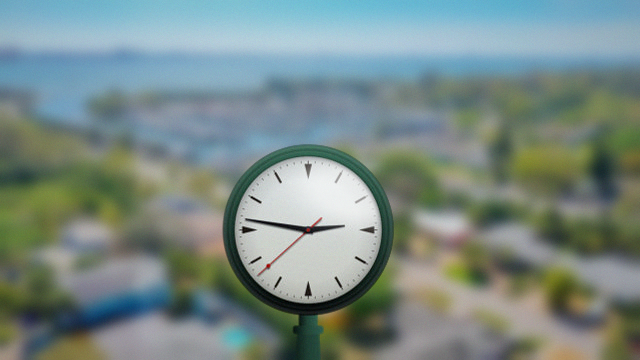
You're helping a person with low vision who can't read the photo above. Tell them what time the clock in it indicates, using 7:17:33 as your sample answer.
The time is 2:46:38
